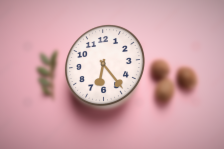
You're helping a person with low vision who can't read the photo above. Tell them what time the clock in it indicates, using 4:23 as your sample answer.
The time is 6:24
